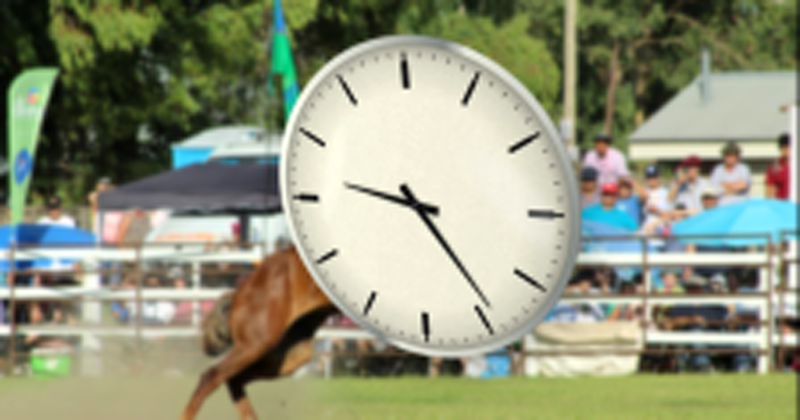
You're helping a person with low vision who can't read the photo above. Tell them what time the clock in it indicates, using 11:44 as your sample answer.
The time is 9:24
